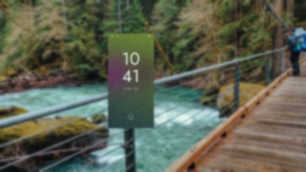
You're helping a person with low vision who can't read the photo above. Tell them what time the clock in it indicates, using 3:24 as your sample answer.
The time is 10:41
